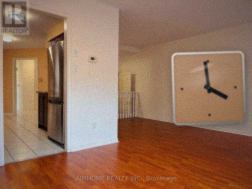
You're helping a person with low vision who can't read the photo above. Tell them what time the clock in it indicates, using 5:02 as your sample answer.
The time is 3:59
